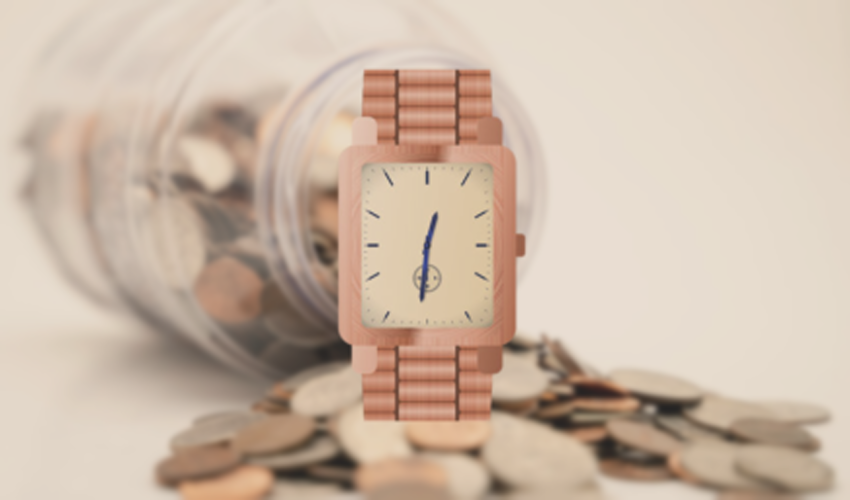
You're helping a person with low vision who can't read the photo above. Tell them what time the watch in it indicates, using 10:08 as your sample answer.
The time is 12:31
